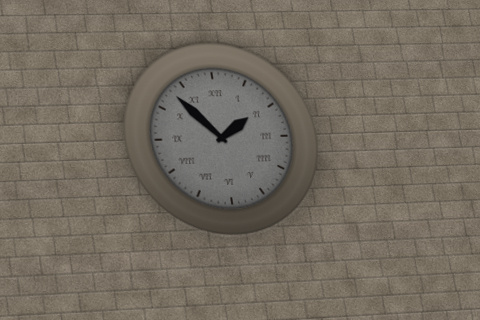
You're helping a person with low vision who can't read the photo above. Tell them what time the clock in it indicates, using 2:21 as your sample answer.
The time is 1:53
